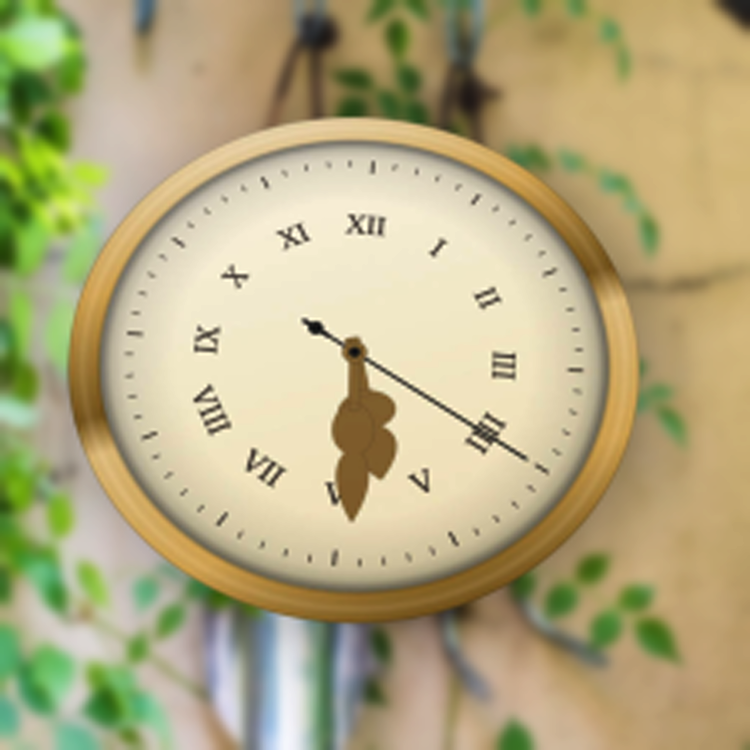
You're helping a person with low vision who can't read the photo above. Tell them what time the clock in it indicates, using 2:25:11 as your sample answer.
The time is 5:29:20
